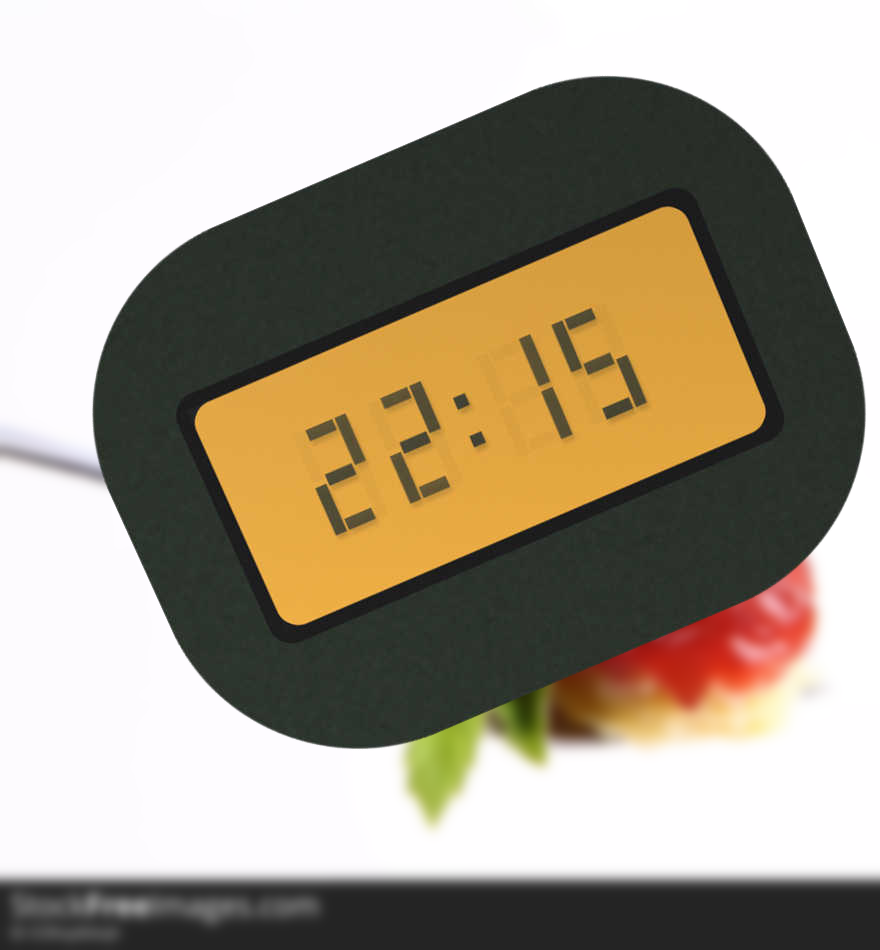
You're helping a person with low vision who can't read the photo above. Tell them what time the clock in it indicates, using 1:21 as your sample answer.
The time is 22:15
